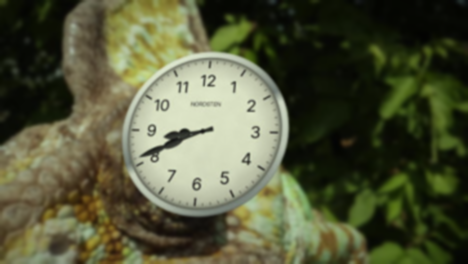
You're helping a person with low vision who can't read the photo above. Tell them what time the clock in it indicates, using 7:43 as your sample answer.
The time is 8:41
